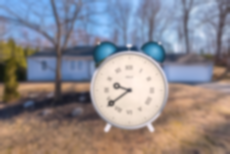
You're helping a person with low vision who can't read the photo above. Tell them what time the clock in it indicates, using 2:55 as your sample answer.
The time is 9:39
